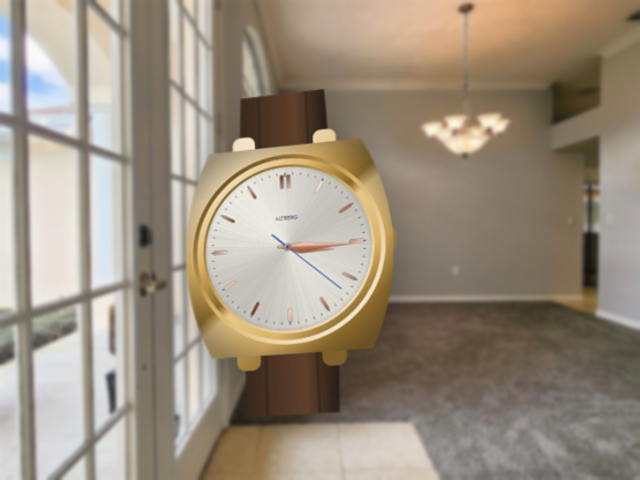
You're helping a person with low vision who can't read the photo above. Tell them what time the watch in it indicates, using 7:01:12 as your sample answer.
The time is 3:15:22
